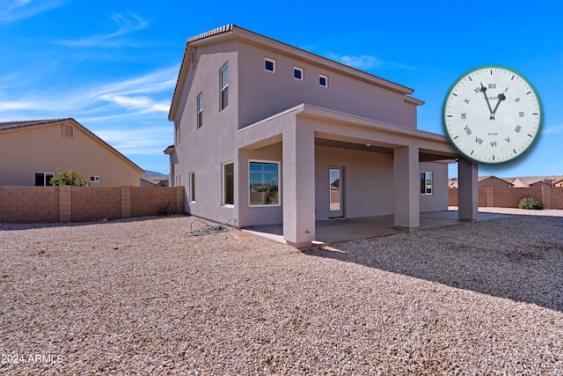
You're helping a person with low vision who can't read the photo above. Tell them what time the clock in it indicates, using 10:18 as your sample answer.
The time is 12:57
